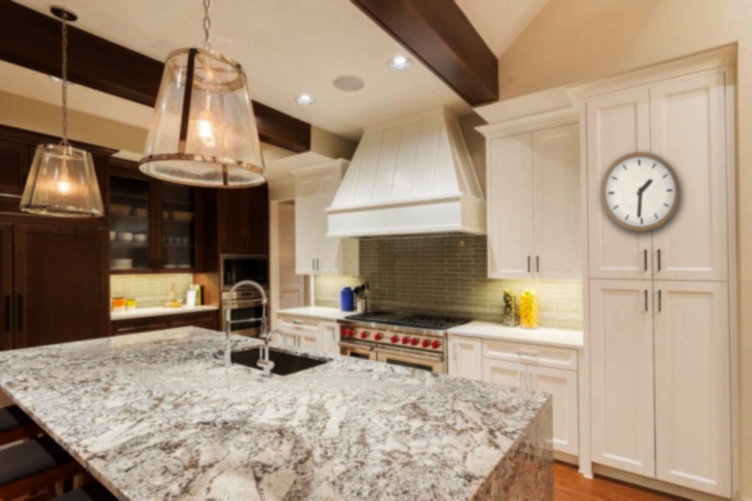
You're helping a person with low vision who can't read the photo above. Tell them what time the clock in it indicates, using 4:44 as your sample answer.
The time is 1:31
